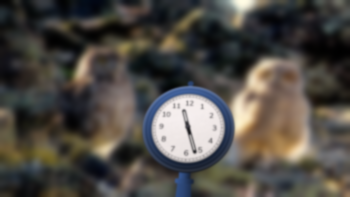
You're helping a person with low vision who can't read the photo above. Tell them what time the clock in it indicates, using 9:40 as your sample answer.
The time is 11:27
